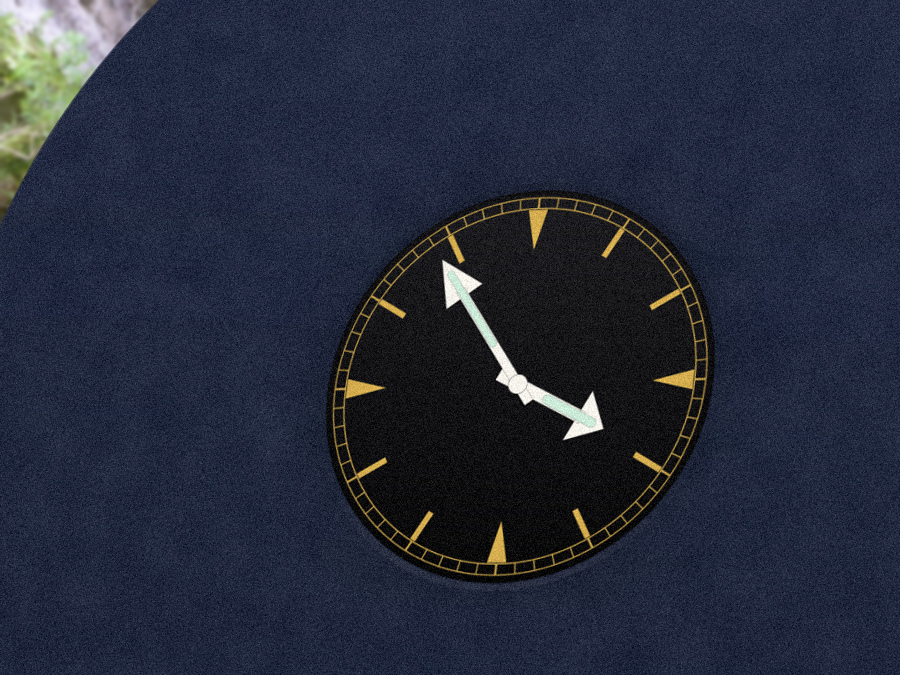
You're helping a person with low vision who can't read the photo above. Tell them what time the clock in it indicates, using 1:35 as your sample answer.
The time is 3:54
